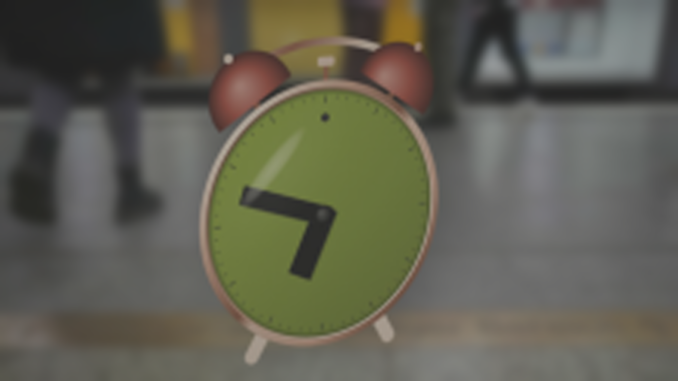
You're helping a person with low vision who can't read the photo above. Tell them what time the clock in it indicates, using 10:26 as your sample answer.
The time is 6:48
